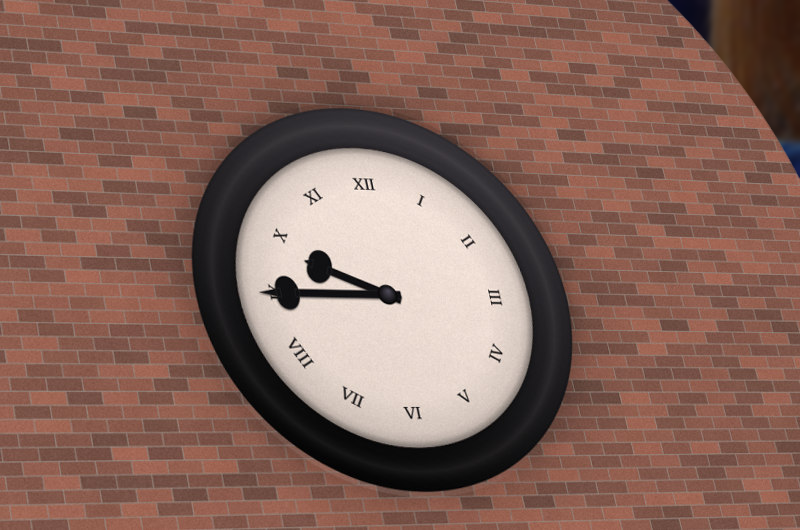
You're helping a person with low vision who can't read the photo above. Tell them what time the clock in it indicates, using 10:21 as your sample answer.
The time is 9:45
